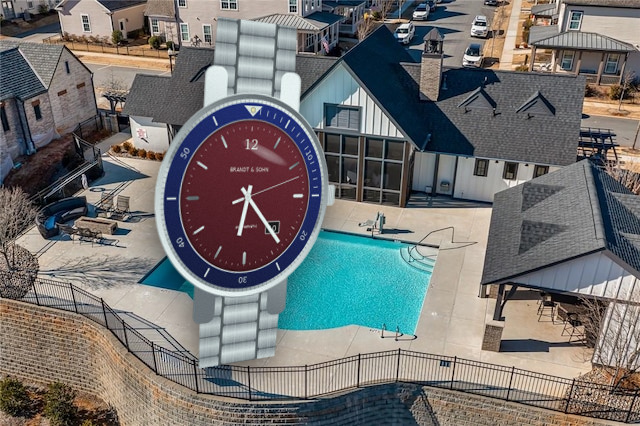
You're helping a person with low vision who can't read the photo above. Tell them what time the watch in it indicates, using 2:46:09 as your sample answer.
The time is 6:23:12
